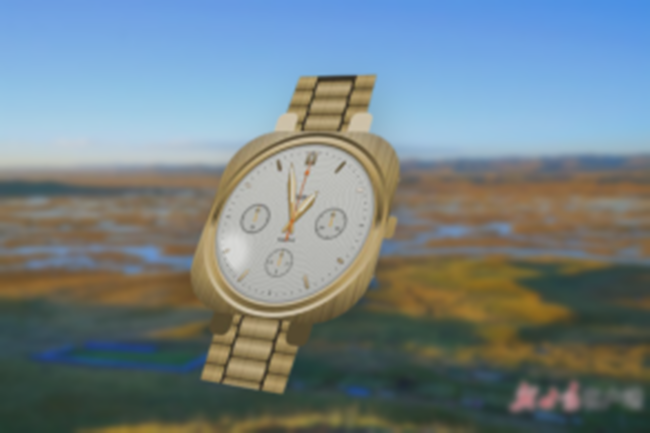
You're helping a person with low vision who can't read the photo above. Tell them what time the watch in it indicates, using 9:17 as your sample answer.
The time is 12:57
